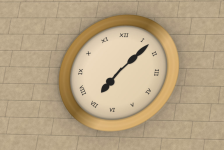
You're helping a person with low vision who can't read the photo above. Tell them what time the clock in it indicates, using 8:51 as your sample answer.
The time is 7:07
